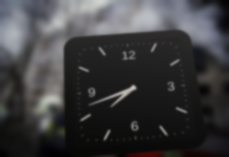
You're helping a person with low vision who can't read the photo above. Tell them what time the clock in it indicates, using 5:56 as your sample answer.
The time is 7:42
